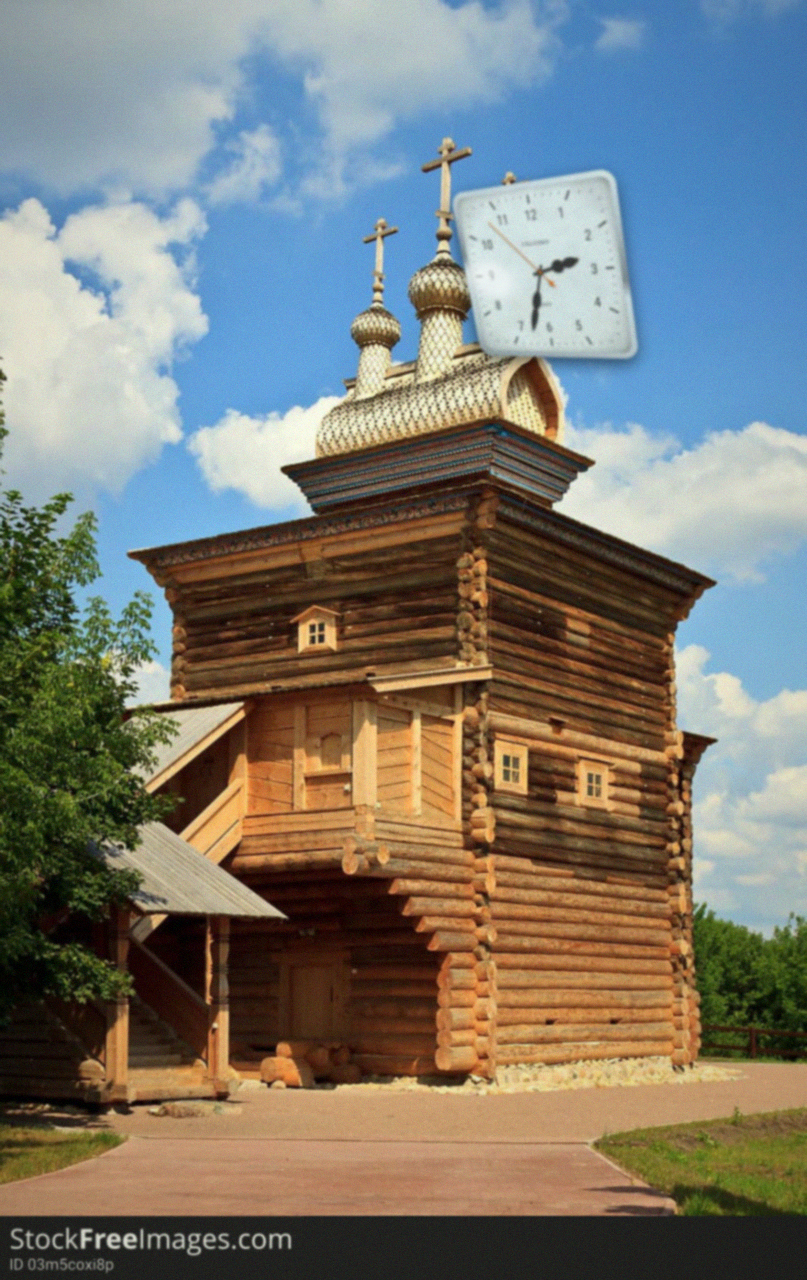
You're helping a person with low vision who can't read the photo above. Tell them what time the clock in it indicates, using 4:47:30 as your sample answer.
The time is 2:32:53
